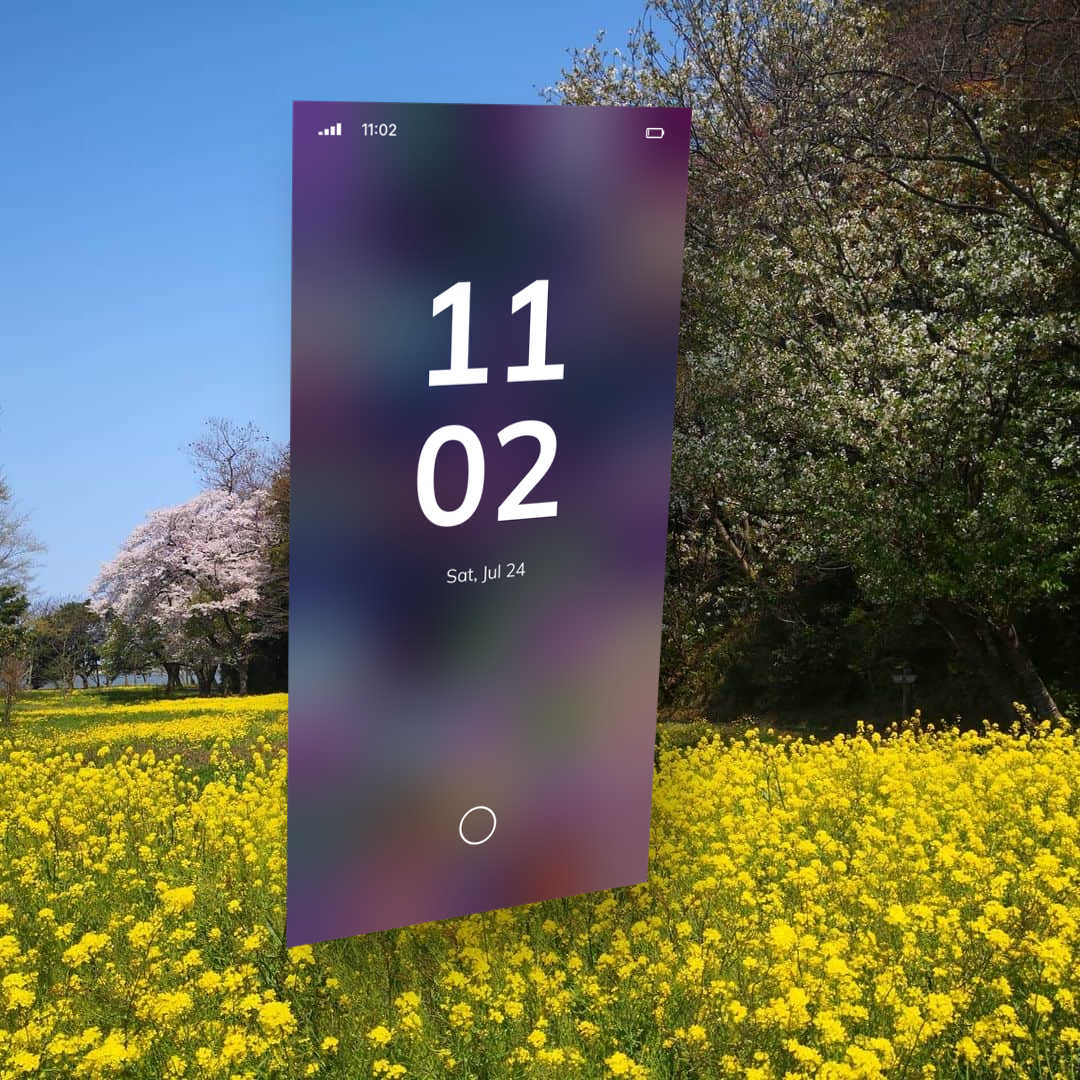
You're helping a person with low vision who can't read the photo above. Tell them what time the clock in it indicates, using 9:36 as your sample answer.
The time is 11:02
